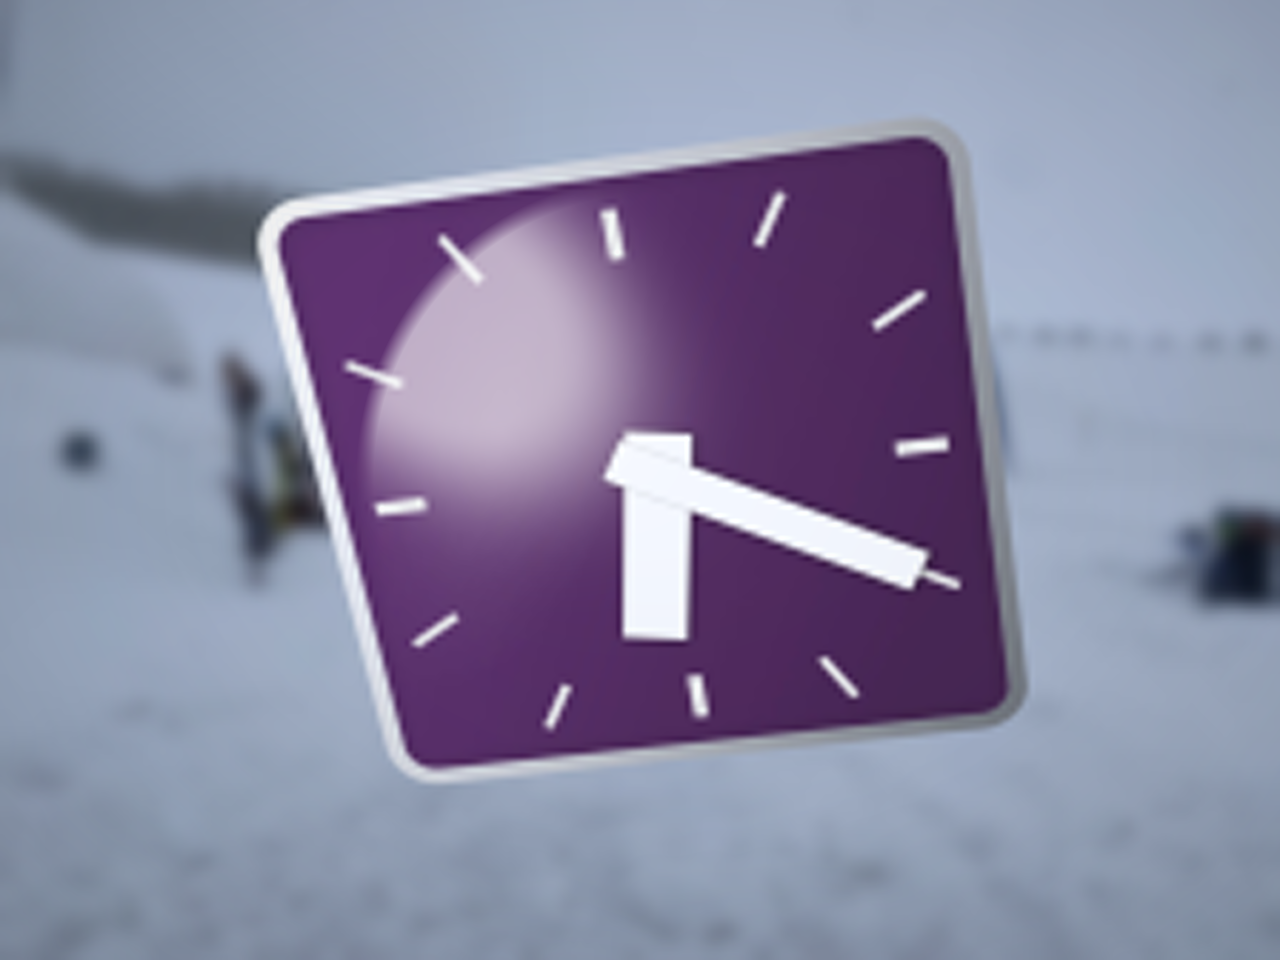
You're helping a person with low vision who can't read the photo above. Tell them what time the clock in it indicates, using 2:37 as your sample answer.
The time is 6:20
